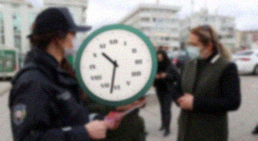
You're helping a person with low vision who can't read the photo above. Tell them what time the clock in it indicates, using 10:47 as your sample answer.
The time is 10:32
